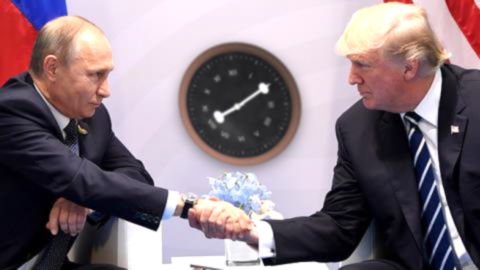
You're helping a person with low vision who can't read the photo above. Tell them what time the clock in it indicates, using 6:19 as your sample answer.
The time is 8:10
